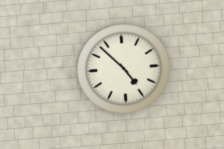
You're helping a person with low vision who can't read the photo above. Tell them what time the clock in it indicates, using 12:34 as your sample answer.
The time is 4:53
